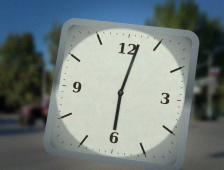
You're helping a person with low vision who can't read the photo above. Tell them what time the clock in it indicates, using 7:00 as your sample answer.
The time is 6:02
